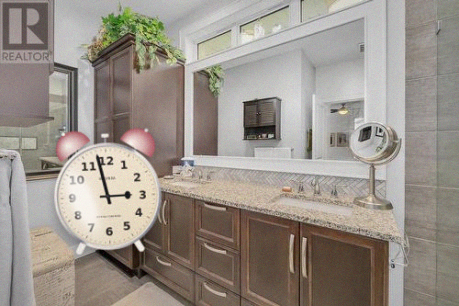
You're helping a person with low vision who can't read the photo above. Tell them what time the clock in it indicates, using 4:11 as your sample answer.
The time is 2:58
